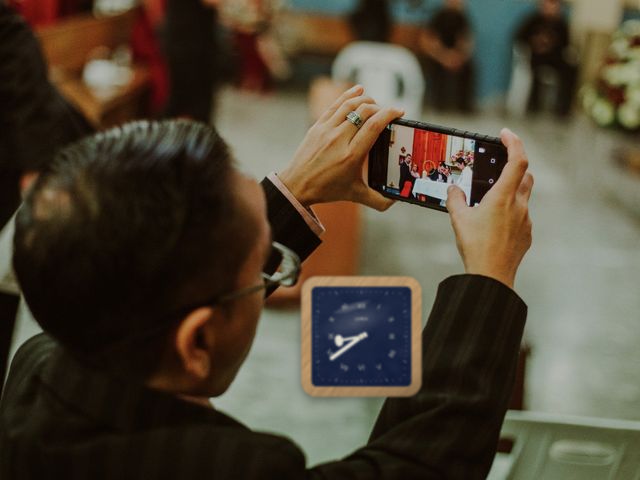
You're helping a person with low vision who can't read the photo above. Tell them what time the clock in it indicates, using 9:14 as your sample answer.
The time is 8:39
